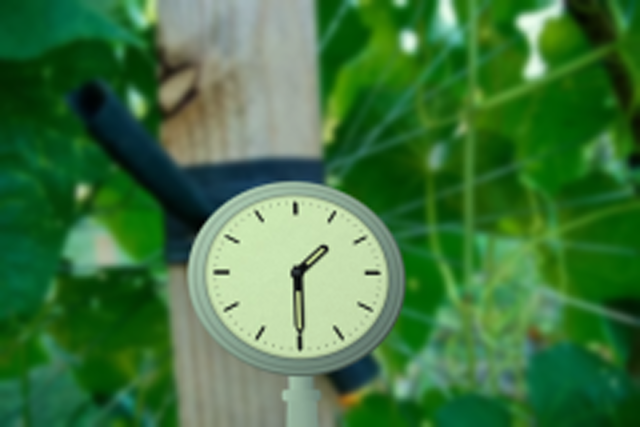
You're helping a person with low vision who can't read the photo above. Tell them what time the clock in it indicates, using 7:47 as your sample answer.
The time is 1:30
